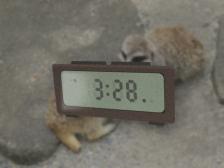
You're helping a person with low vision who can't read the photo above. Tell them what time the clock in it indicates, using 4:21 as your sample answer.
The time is 3:28
